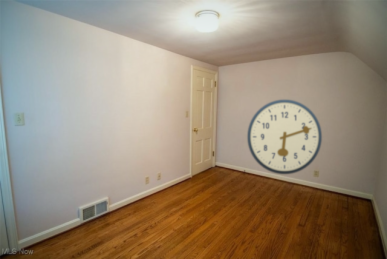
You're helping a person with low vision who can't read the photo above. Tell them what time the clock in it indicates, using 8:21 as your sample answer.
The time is 6:12
